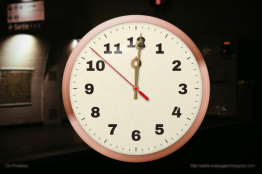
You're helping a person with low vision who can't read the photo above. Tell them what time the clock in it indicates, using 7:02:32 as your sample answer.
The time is 12:00:52
